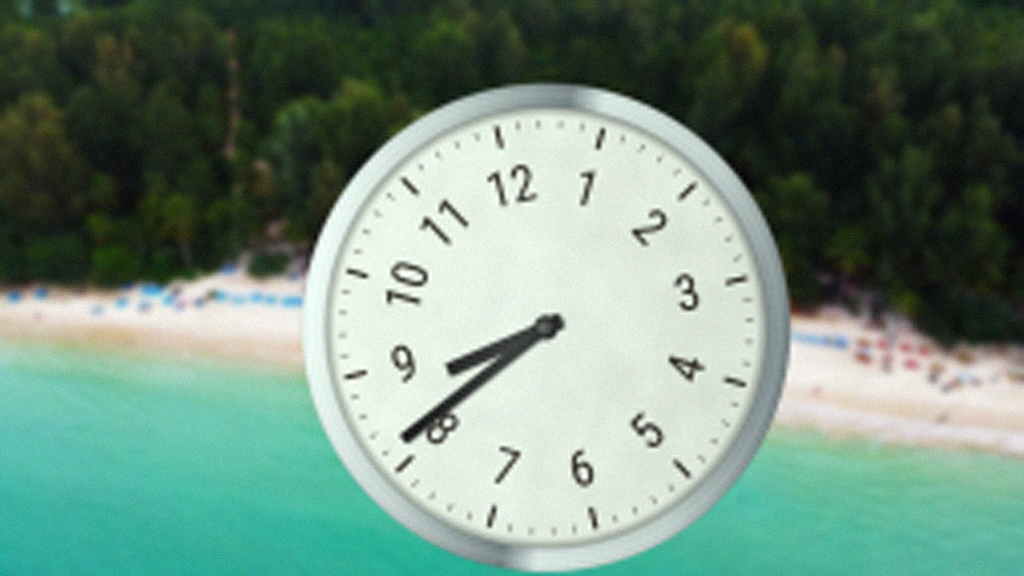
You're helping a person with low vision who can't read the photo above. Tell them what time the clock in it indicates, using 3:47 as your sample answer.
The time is 8:41
